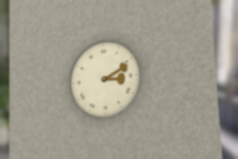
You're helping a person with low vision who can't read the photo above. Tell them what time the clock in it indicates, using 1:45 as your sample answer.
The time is 3:11
